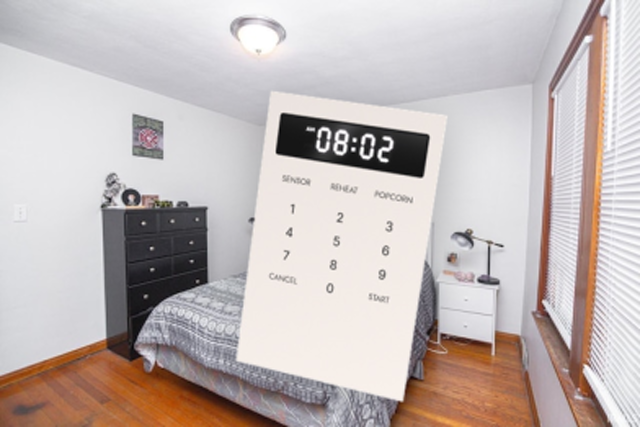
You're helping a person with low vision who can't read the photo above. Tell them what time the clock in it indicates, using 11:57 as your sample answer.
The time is 8:02
